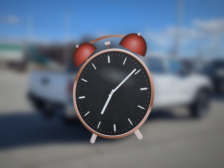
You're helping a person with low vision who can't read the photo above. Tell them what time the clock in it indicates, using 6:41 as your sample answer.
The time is 7:09
